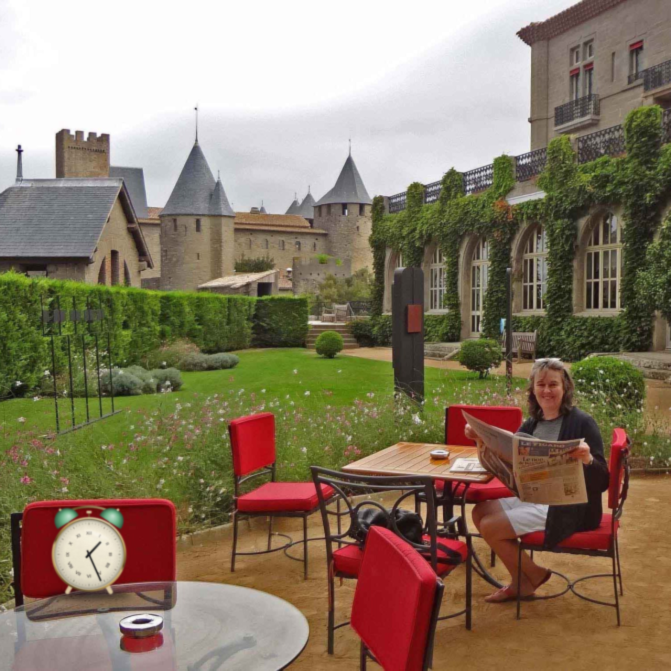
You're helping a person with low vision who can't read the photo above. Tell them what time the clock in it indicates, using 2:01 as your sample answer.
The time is 1:26
